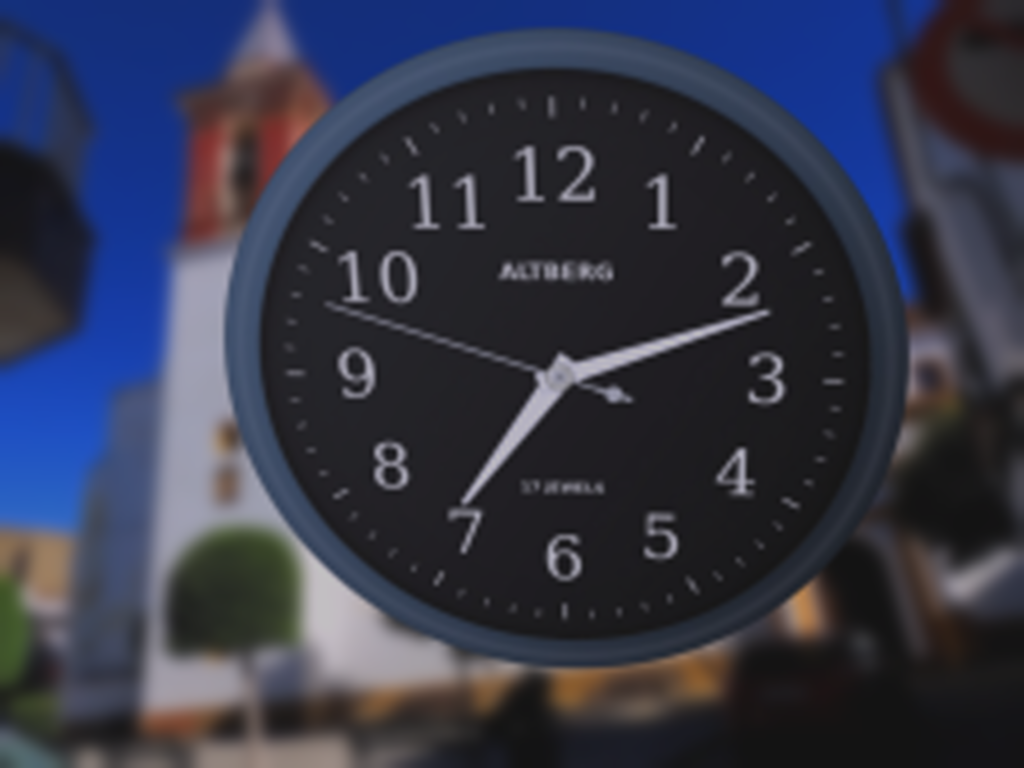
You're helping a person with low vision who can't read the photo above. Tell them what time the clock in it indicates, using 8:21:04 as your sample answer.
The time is 7:11:48
